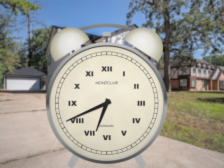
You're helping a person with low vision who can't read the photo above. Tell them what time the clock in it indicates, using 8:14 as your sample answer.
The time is 6:41
